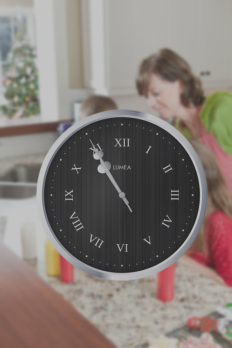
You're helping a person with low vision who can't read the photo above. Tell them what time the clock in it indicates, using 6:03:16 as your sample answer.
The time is 10:54:55
